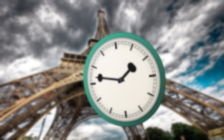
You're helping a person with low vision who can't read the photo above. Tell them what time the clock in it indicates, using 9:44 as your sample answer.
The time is 1:47
